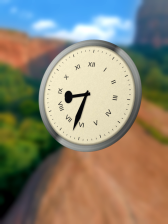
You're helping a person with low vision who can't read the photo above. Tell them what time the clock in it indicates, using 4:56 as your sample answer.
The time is 8:32
